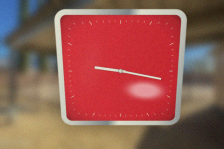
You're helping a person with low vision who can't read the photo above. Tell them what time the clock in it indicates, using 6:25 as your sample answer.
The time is 9:17
